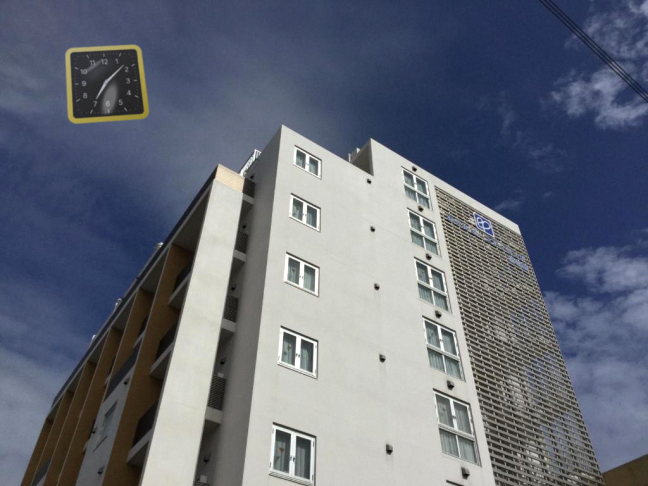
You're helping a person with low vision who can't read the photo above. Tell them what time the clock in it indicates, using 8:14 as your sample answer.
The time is 7:08
